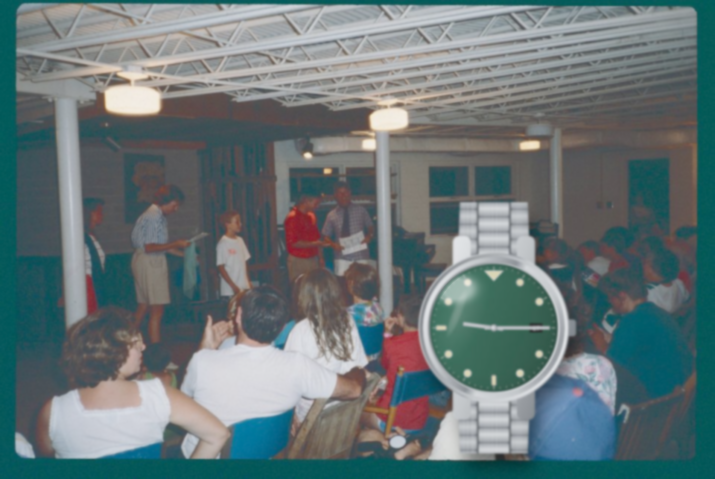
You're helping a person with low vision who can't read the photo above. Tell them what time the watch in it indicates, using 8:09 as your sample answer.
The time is 9:15
